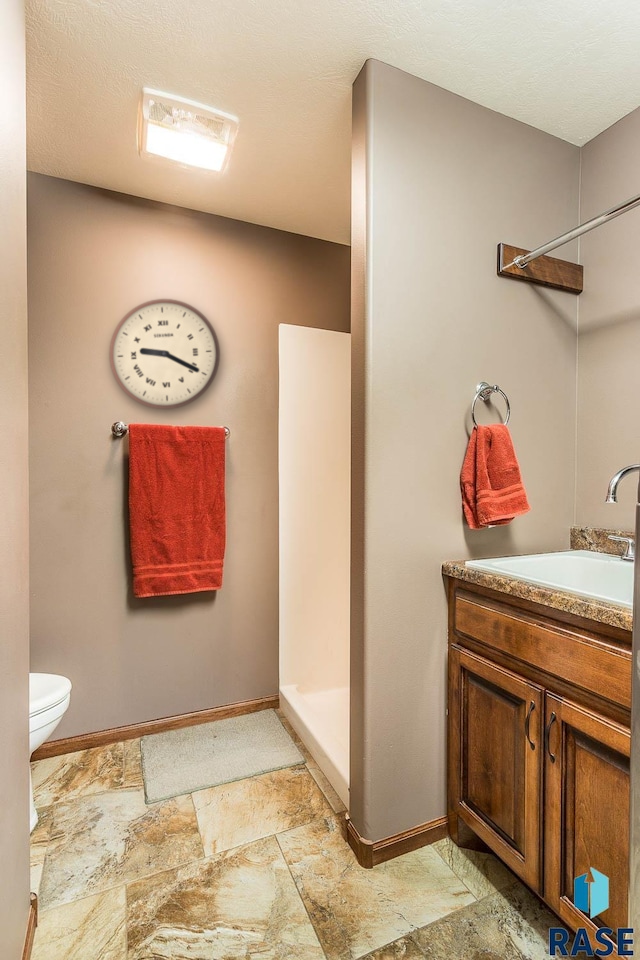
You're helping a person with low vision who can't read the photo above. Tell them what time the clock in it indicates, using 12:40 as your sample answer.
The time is 9:20
